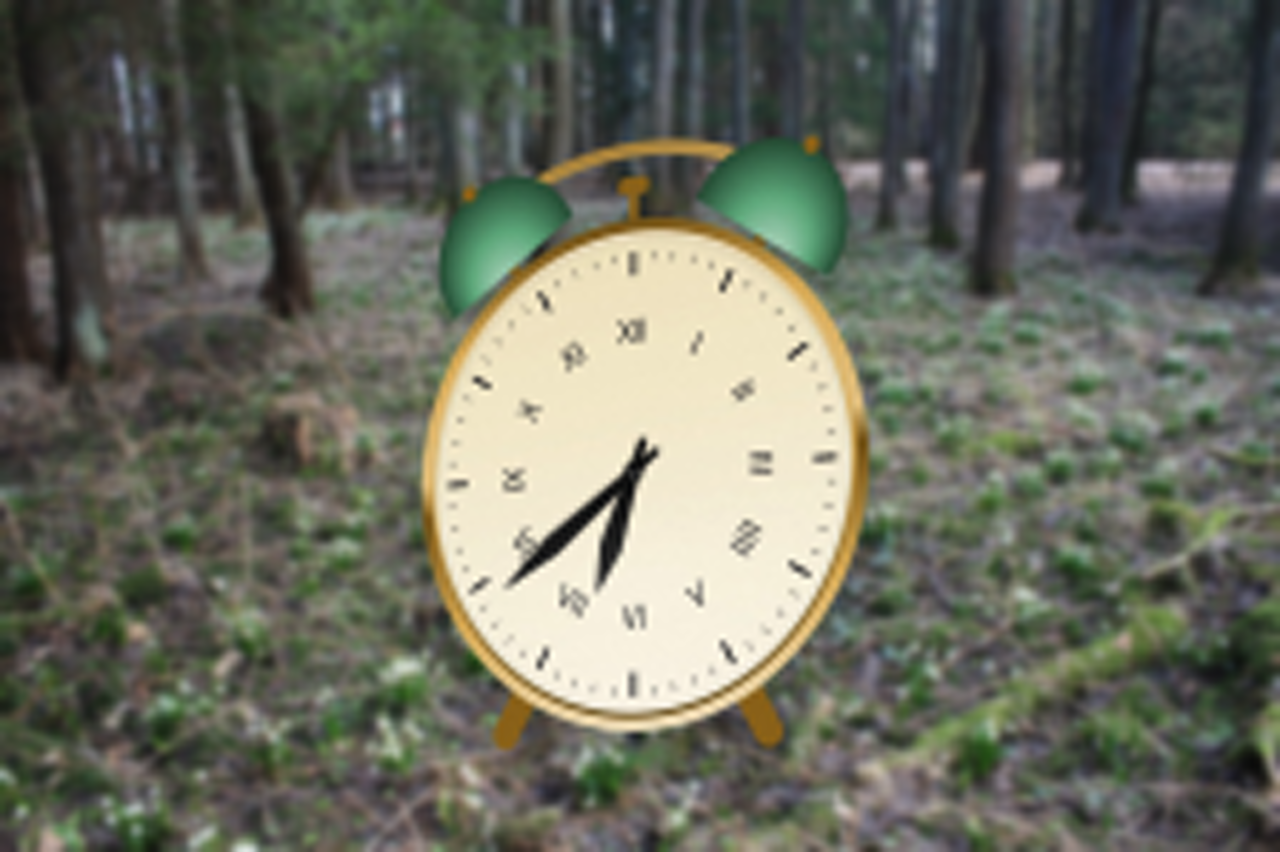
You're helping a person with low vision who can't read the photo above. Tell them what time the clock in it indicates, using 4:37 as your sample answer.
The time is 6:39
